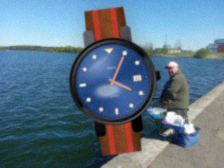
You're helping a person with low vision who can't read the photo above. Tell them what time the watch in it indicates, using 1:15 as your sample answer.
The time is 4:05
